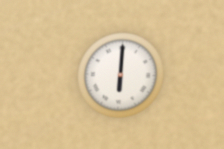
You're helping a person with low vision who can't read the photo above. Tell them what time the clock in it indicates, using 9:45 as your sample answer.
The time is 6:00
